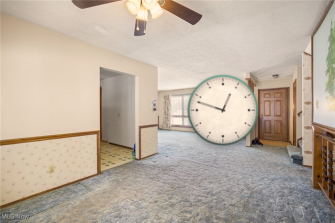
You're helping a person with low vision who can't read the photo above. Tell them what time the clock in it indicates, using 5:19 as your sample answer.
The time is 12:48
